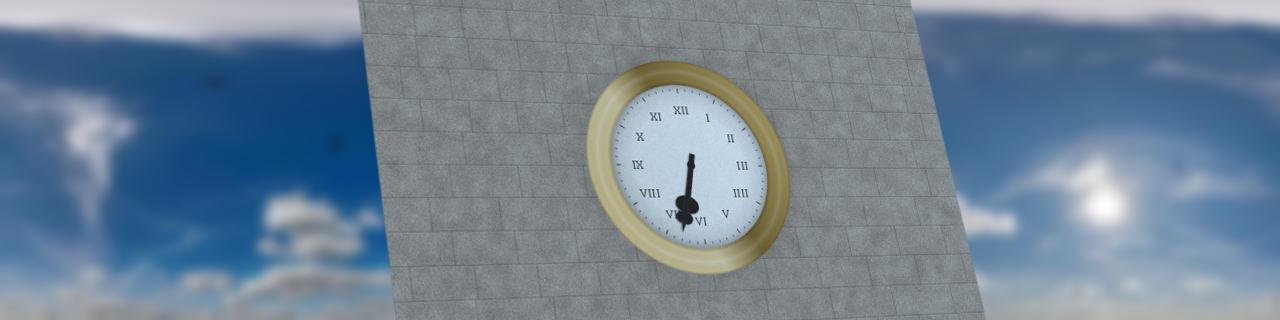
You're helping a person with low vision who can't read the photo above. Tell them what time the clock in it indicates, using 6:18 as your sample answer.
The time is 6:33
